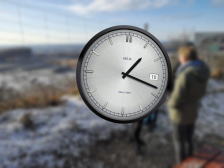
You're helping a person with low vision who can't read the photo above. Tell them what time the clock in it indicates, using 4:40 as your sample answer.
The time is 1:18
